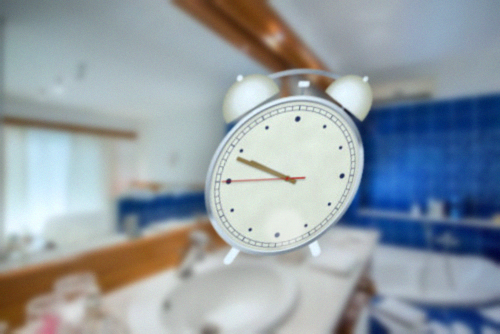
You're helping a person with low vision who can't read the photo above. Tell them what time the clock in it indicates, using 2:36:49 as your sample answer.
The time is 9:48:45
